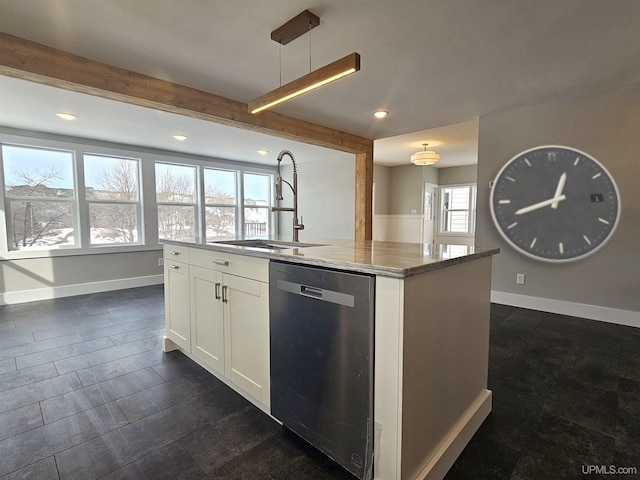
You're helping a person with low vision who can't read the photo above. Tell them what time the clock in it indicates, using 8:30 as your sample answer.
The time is 12:42
